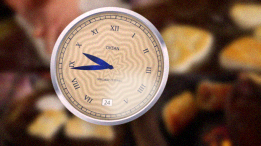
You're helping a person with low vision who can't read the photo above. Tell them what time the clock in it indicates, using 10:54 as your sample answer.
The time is 9:44
